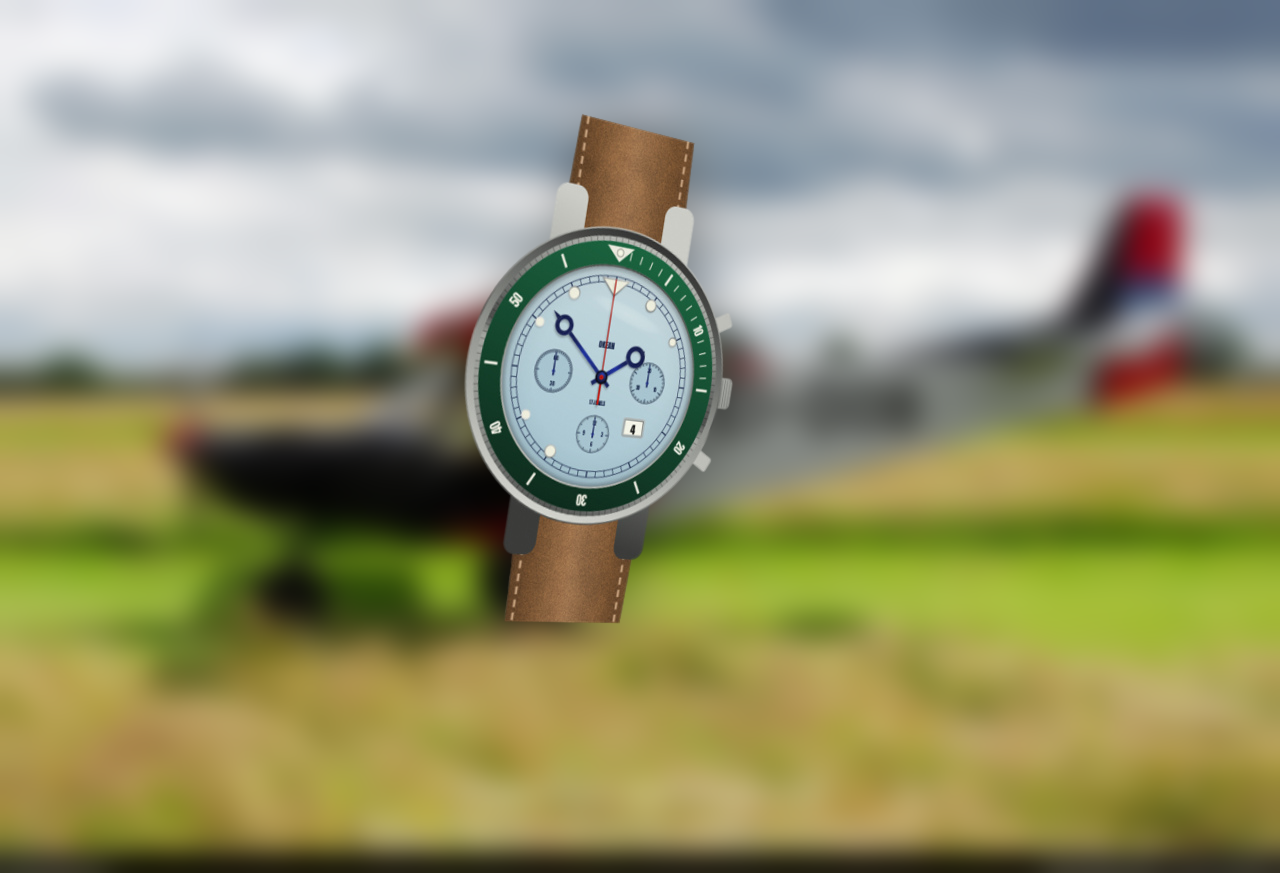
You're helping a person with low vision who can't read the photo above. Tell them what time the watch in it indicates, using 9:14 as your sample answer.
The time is 1:52
